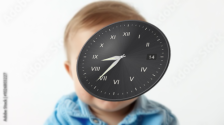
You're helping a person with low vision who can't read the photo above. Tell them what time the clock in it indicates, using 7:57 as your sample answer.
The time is 8:36
